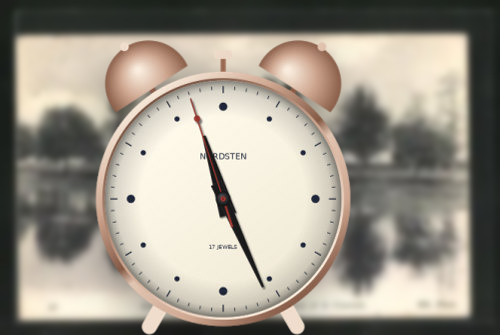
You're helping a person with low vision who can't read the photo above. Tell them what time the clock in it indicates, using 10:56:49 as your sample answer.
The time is 11:25:57
